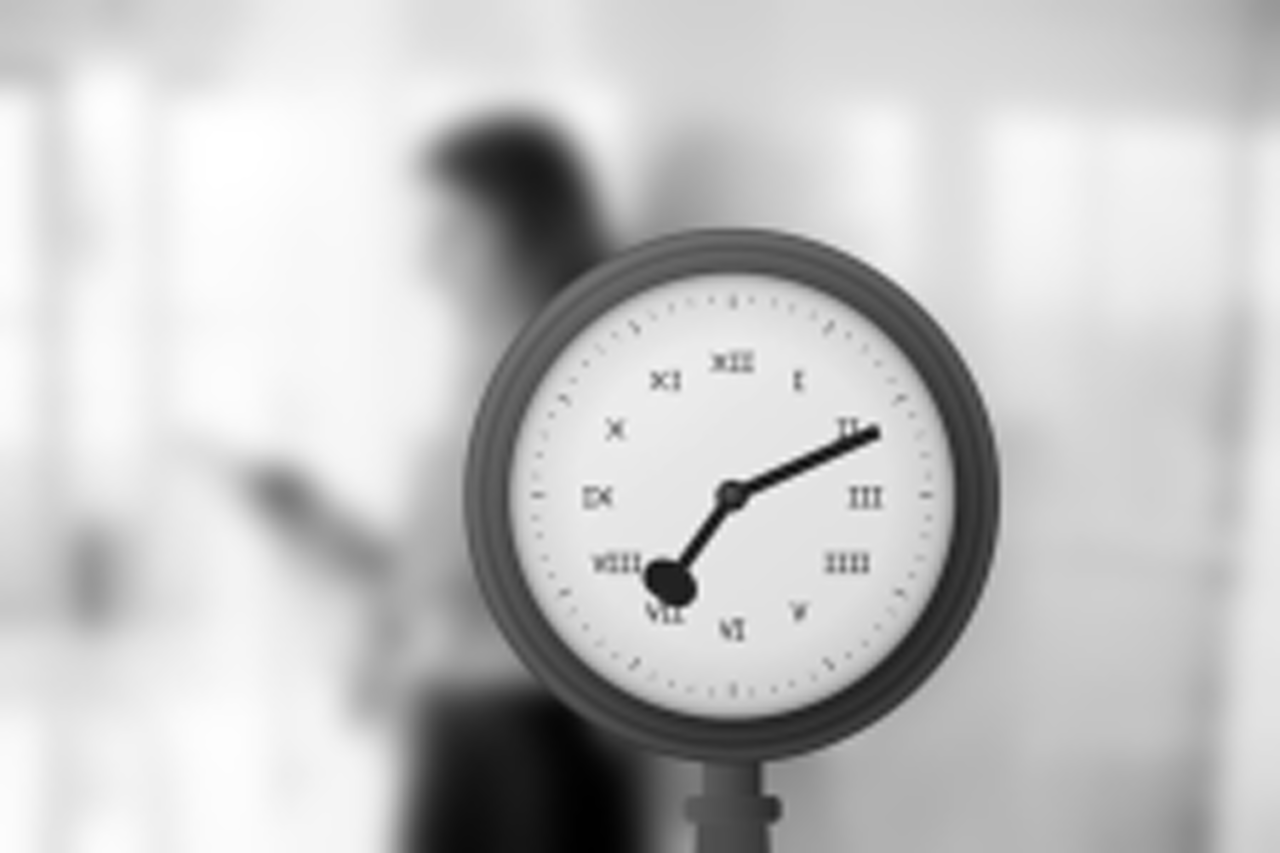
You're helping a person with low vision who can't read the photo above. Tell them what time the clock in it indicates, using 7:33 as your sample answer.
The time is 7:11
